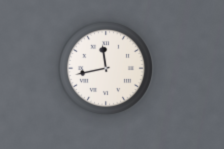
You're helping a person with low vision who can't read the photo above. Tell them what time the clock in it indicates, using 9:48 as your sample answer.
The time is 11:43
